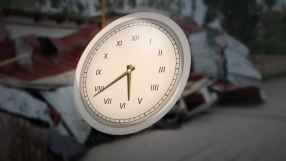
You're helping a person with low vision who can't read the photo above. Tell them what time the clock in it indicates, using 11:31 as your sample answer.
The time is 5:39
